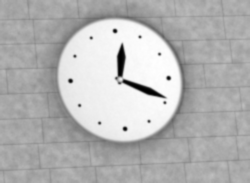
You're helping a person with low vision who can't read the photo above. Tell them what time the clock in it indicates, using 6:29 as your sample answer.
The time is 12:19
